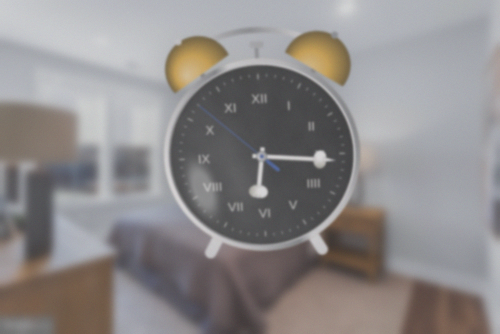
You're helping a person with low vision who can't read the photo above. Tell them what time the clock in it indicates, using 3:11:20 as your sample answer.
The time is 6:15:52
